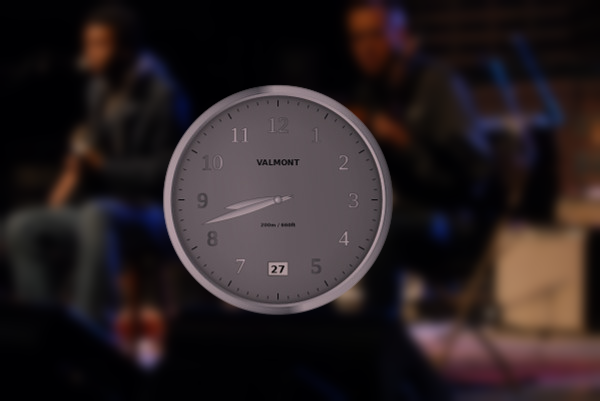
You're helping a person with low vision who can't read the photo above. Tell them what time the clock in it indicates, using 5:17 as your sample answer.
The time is 8:42
